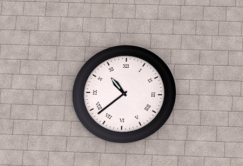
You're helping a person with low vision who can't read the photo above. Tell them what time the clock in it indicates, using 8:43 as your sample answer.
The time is 10:38
